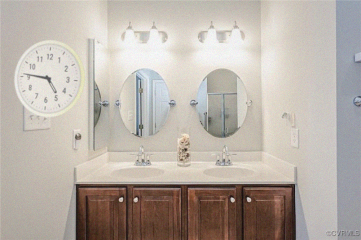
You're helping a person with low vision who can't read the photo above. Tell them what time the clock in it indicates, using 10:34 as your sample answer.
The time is 4:46
